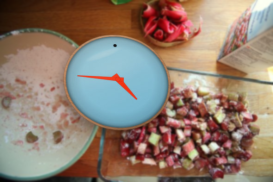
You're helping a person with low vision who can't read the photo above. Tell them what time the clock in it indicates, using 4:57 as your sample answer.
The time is 4:46
